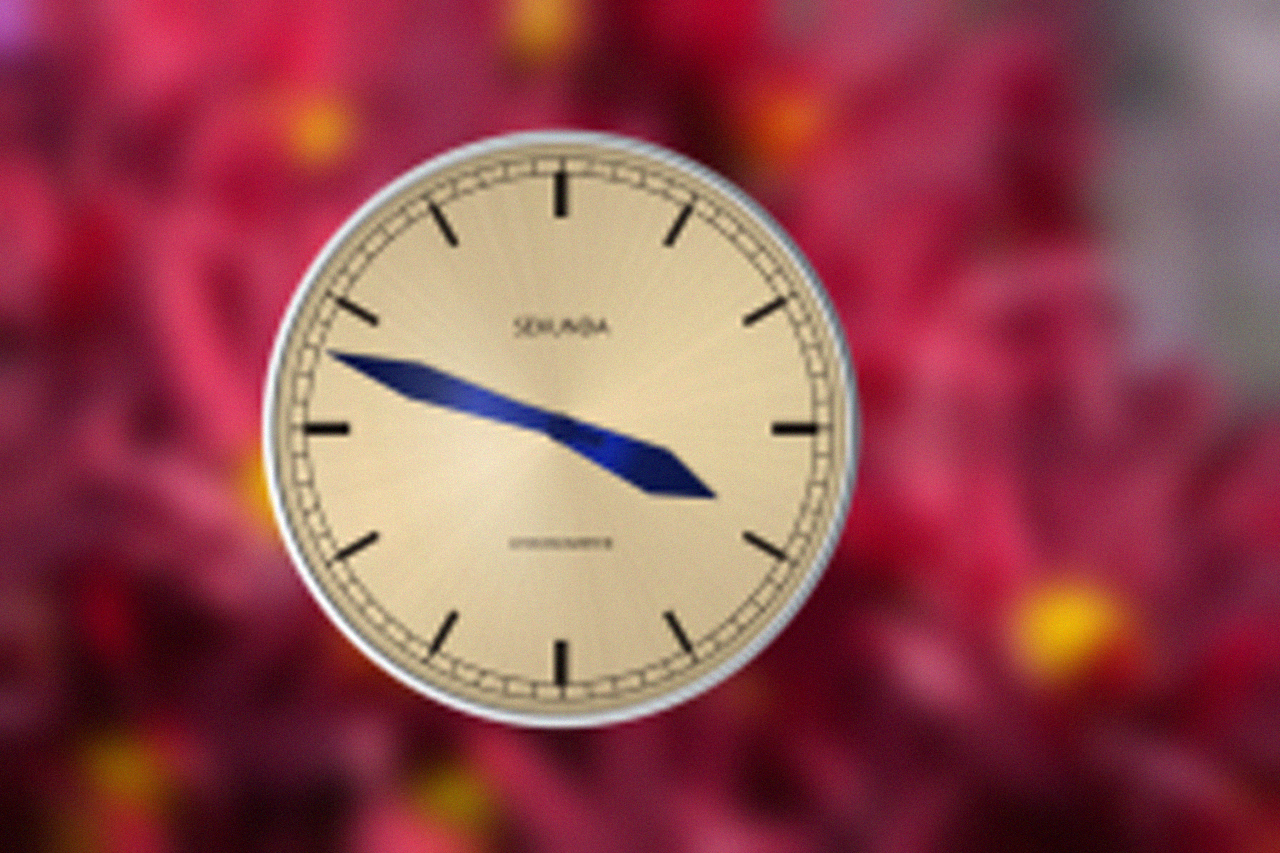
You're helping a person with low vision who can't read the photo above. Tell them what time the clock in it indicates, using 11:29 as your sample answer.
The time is 3:48
